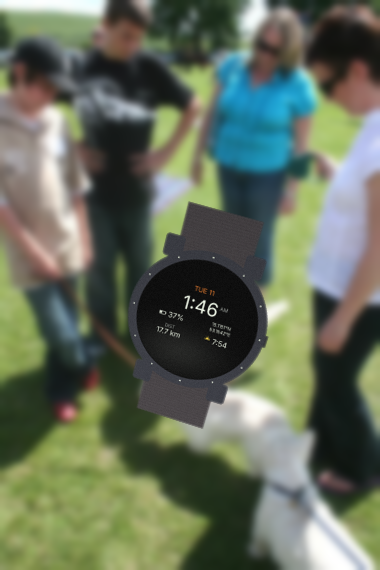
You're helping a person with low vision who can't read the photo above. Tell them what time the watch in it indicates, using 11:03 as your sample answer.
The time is 1:46
